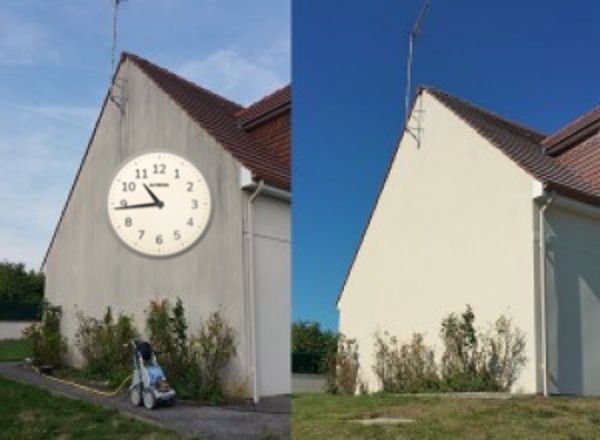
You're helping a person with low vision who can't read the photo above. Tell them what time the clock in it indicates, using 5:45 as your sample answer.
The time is 10:44
